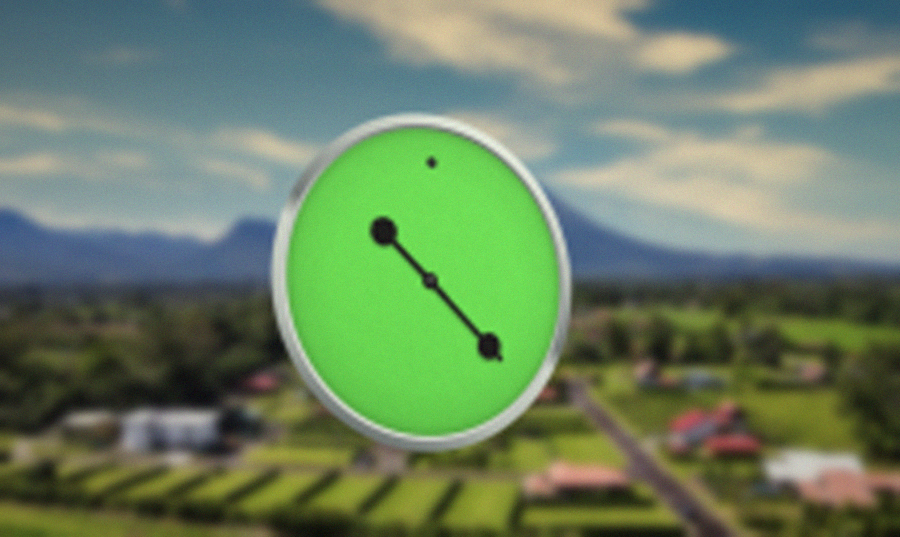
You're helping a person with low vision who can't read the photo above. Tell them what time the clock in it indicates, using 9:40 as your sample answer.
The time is 10:22
